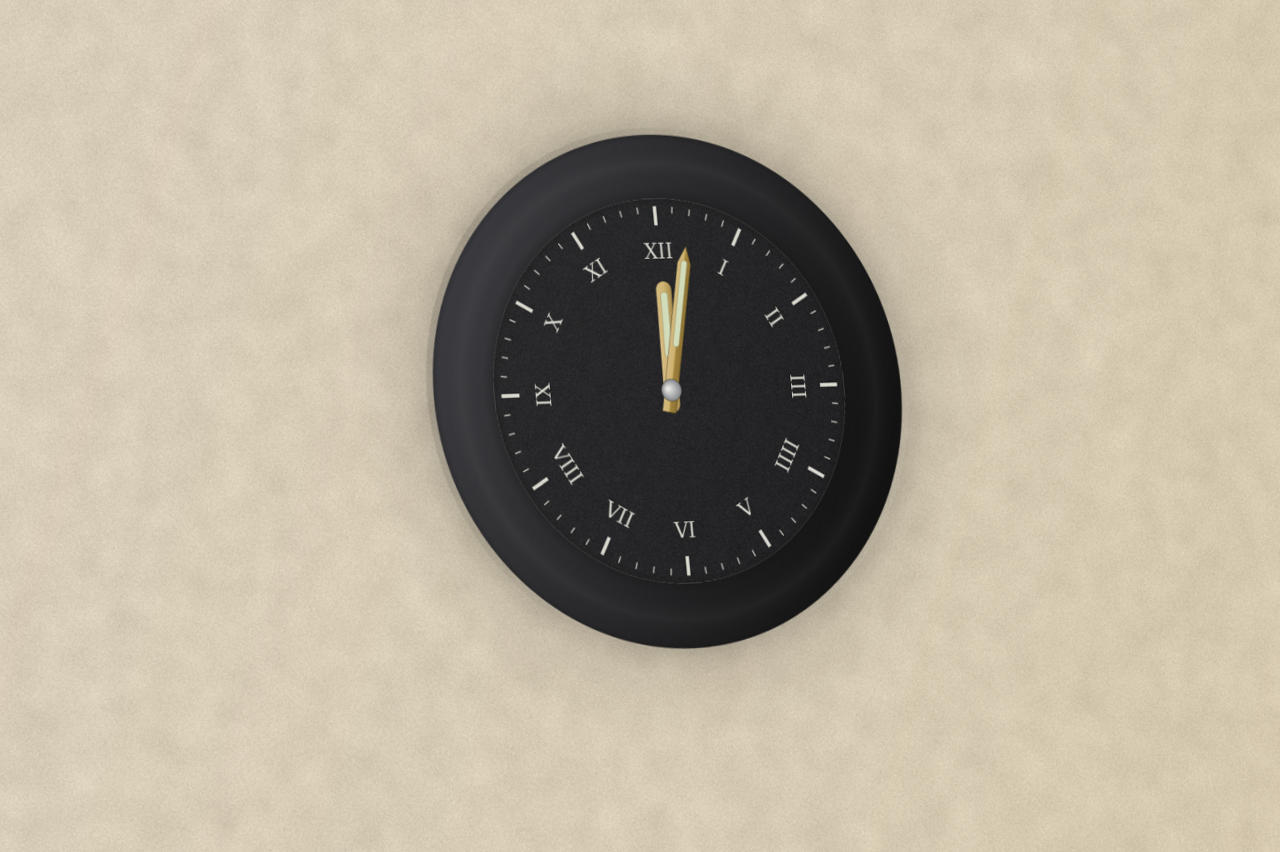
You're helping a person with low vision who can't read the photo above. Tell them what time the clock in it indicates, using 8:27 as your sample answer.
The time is 12:02
